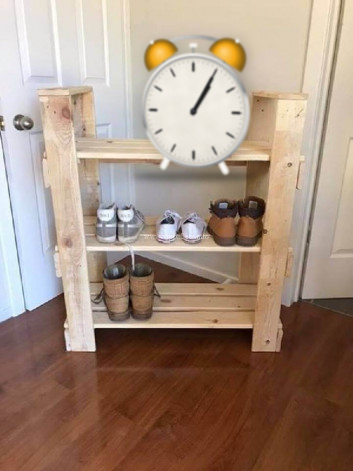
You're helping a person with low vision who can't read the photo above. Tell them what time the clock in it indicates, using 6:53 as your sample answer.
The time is 1:05
